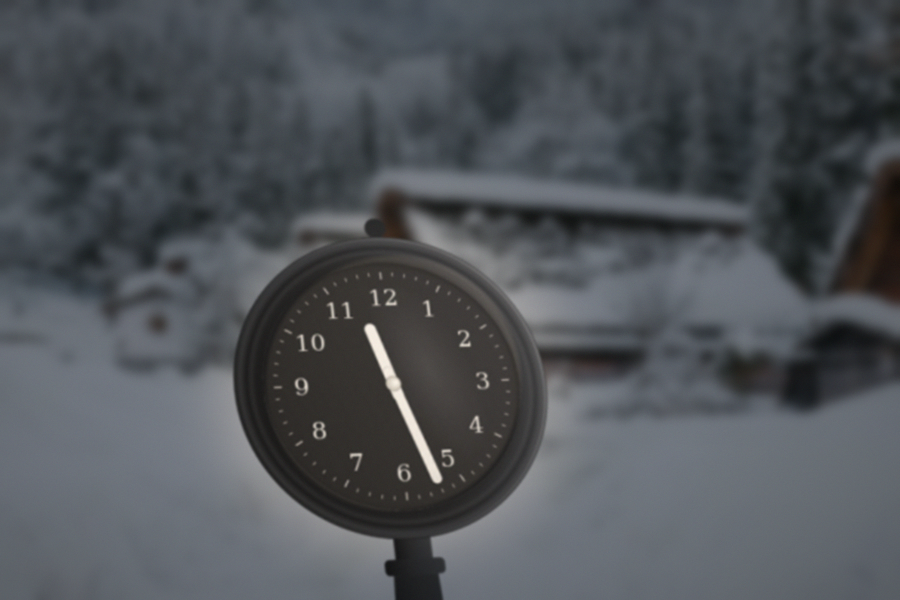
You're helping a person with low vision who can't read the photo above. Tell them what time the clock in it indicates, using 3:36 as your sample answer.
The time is 11:27
